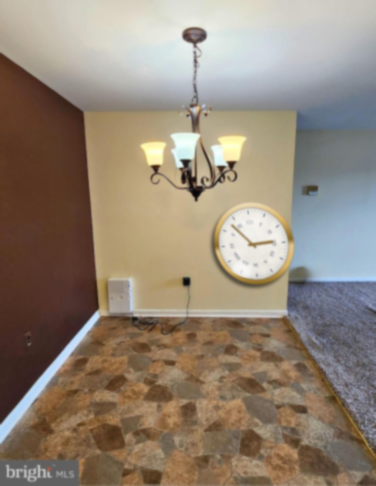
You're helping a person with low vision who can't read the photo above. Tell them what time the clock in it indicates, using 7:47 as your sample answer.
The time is 2:53
